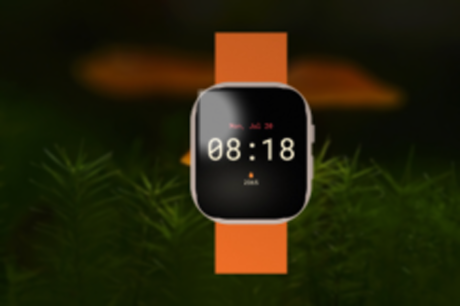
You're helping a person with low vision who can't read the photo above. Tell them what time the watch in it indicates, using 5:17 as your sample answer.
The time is 8:18
